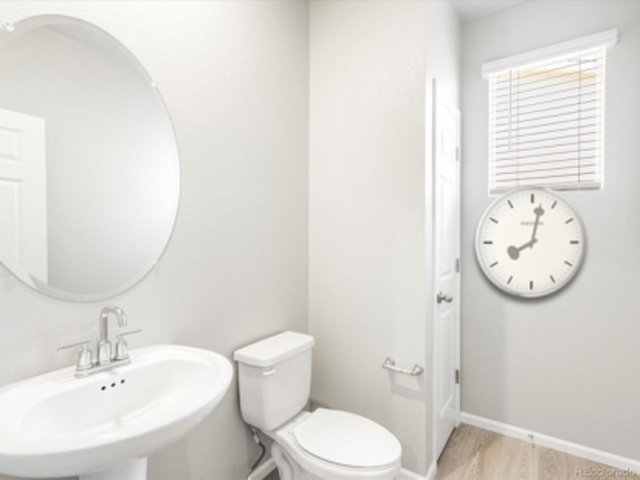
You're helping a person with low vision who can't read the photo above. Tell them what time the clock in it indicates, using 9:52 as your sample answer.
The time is 8:02
